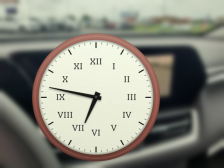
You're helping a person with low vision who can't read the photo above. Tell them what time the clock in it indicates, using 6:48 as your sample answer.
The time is 6:47
